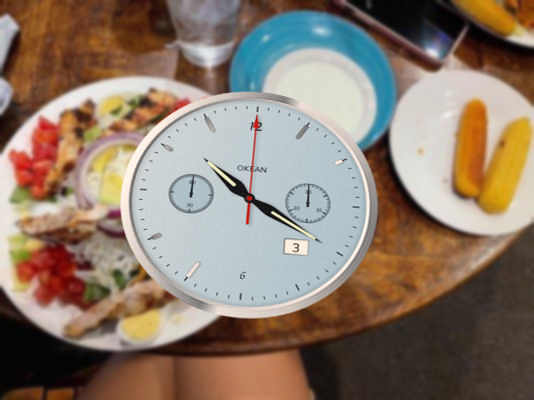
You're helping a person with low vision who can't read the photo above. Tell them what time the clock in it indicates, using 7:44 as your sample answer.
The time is 10:20
